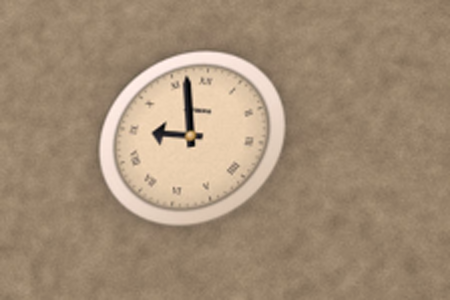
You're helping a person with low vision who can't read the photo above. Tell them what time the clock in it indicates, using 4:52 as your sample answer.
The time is 8:57
